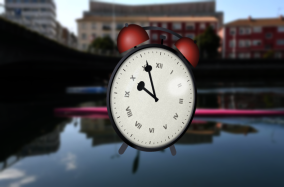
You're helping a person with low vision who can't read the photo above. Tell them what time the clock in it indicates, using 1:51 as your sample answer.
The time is 9:56
